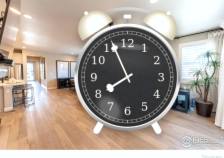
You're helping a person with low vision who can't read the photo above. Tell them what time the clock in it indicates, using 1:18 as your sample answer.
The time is 7:56
